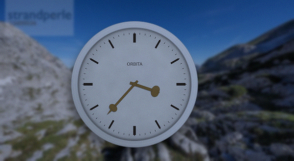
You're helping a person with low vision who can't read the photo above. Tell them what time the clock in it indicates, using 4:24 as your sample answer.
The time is 3:37
